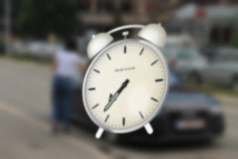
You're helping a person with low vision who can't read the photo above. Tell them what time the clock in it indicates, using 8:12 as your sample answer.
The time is 7:37
